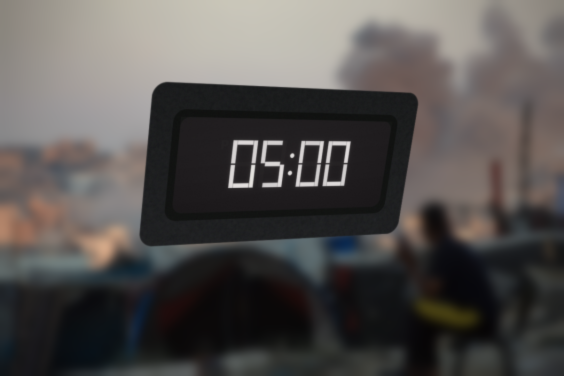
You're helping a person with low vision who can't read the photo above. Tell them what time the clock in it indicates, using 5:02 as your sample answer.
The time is 5:00
